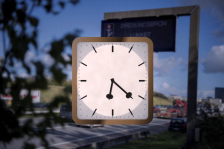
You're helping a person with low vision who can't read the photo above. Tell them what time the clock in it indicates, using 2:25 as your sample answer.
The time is 6:22
